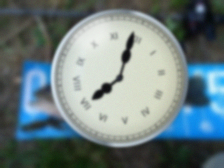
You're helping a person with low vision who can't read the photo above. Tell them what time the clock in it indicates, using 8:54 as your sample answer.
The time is 6:59
